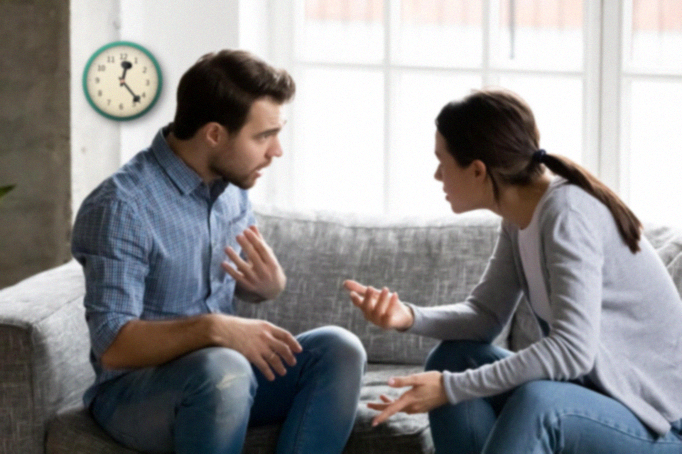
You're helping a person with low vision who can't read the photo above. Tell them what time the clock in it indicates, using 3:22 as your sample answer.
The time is 12:23
